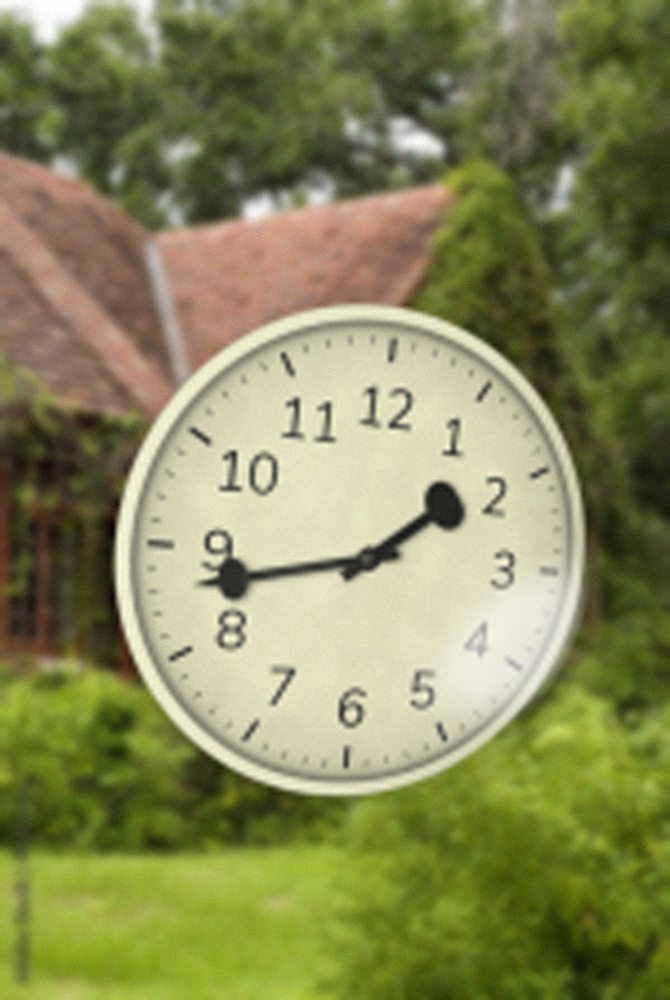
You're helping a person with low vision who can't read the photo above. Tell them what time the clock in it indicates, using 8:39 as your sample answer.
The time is 1:43
